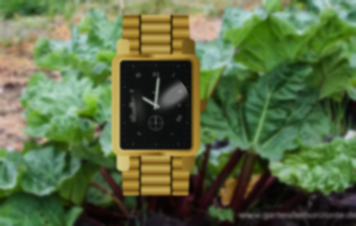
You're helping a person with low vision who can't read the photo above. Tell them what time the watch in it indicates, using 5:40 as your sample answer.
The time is 10:01
